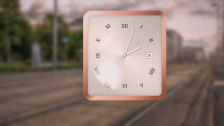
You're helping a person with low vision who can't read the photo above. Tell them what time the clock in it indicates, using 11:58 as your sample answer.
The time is 2:03
